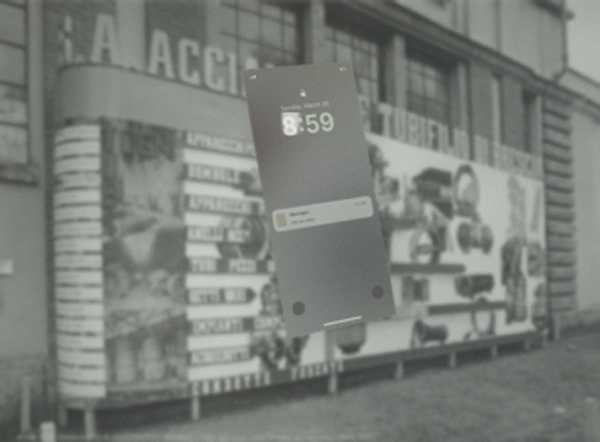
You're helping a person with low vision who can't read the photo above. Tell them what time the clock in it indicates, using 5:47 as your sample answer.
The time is 8:59
